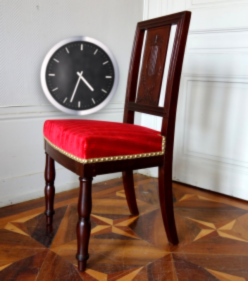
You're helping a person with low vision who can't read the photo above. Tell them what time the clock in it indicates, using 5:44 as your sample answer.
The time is 4:33
